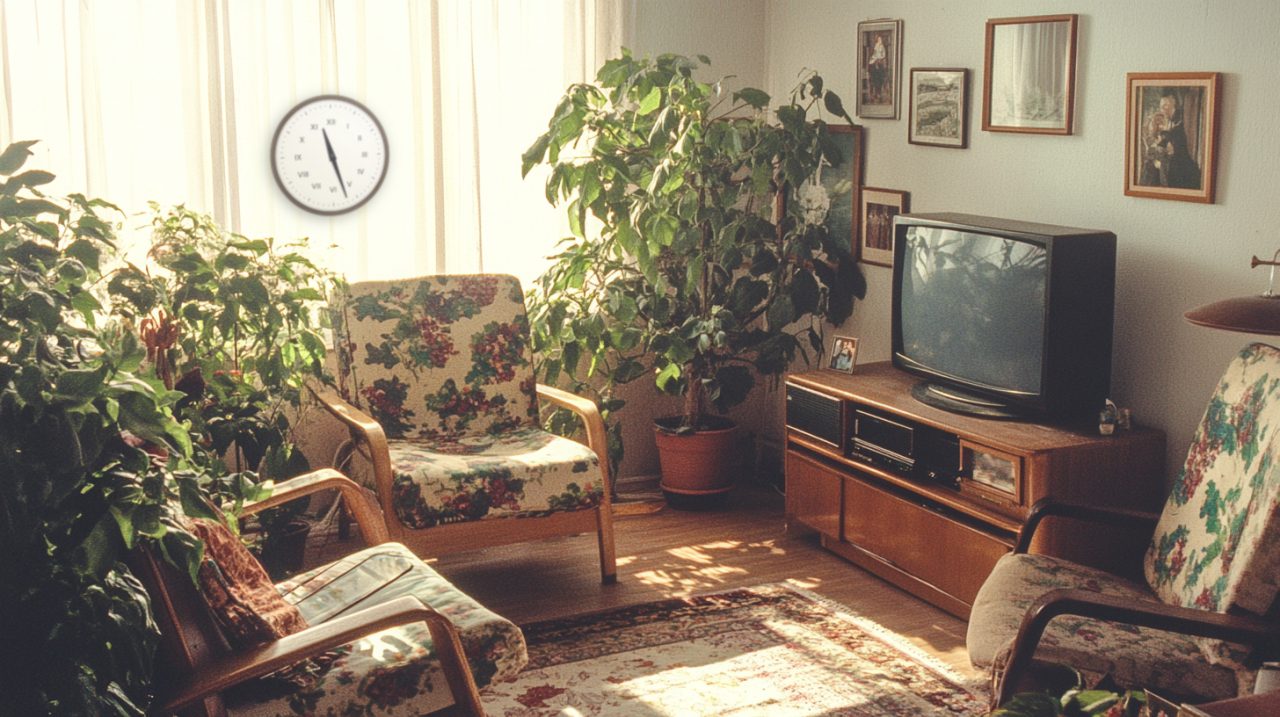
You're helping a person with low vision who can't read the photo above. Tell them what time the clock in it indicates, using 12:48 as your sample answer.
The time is 11:27
